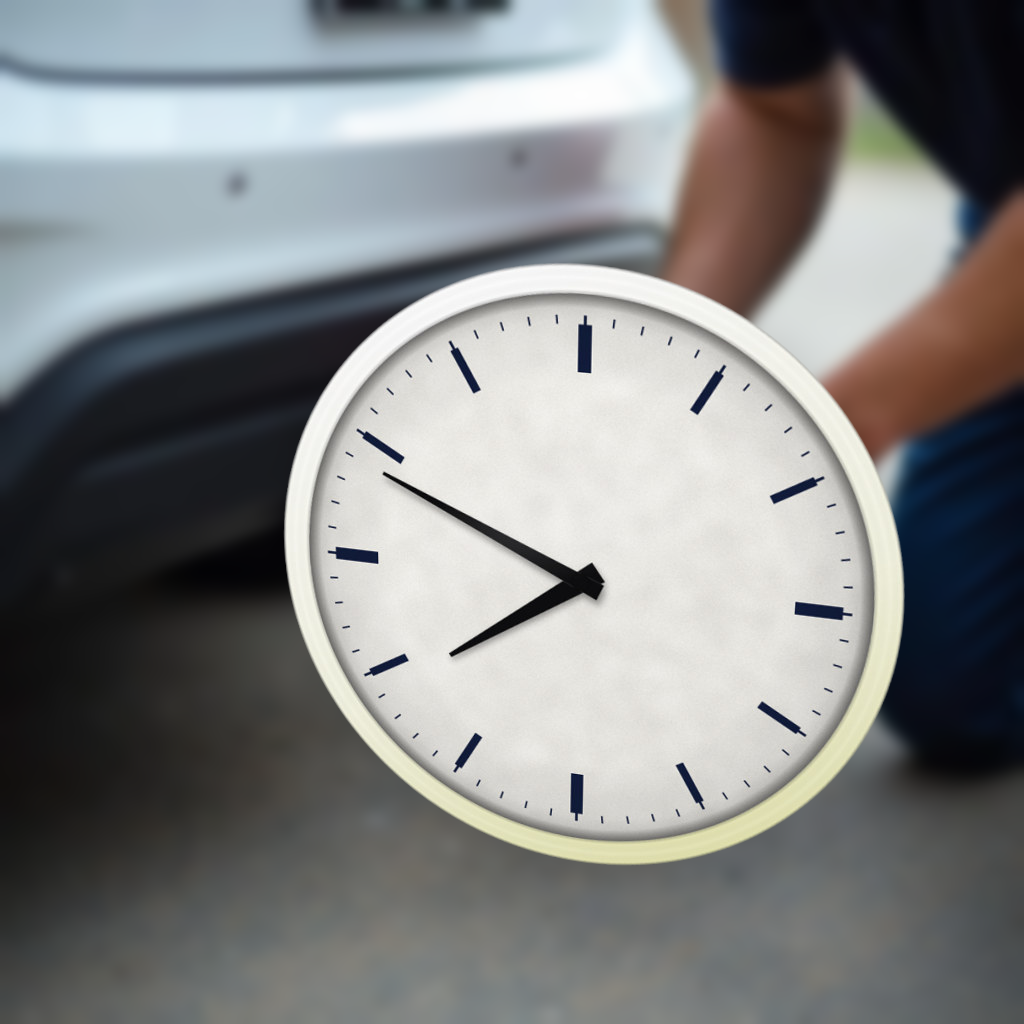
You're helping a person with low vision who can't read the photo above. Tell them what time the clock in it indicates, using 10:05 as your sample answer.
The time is 7:49
